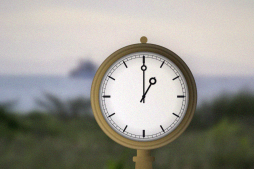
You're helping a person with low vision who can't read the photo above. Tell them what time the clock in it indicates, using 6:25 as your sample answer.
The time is 1:00
